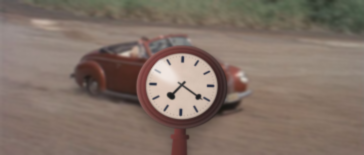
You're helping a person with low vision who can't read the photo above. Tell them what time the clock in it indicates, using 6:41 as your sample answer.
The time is 7:21
